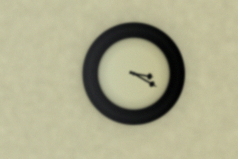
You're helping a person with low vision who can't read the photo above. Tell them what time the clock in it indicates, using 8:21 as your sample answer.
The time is 3:20
